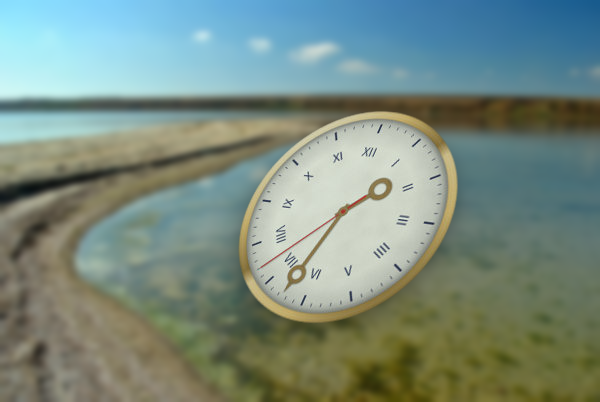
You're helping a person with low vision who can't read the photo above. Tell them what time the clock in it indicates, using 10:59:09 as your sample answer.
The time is 1:32:37
